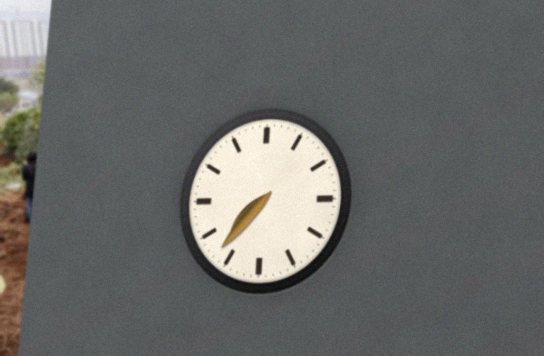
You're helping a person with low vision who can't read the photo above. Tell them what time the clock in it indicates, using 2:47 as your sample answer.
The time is 7:37
